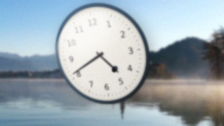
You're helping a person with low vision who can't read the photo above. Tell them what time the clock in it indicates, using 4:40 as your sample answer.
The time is 4:41
